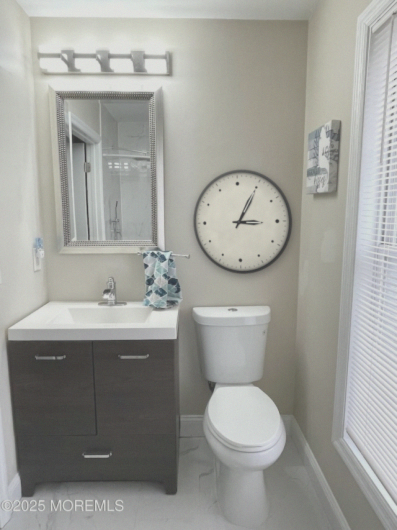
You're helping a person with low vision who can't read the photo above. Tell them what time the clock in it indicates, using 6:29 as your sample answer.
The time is 3:05
